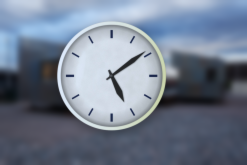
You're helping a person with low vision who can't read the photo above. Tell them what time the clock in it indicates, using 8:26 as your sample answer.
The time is 5:09
